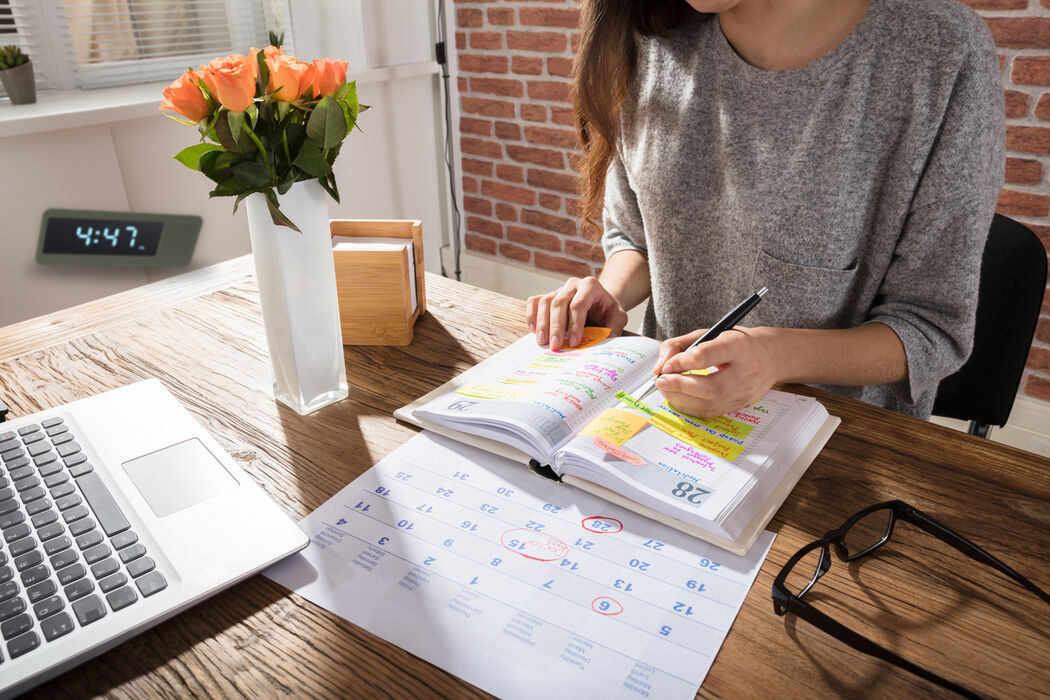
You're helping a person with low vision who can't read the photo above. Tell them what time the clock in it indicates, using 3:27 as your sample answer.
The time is 4:47
